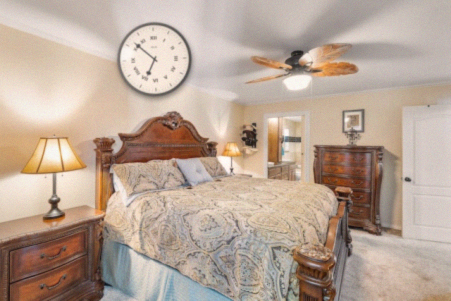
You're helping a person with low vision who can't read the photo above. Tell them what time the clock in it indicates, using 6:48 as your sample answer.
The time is 6:52
